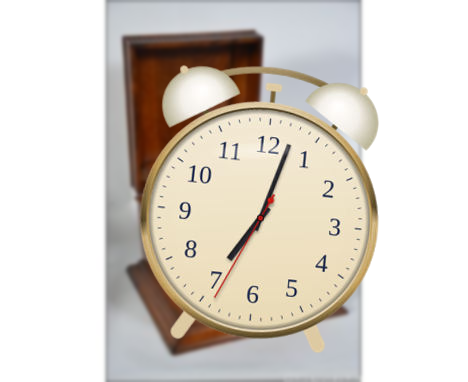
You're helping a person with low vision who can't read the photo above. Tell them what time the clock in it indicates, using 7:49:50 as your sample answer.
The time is 7:02:34
